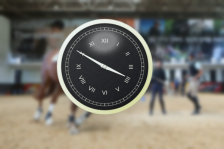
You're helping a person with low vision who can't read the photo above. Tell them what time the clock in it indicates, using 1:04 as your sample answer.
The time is 3:50
